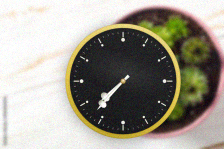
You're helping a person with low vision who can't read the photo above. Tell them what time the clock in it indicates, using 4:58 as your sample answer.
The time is 7:37
